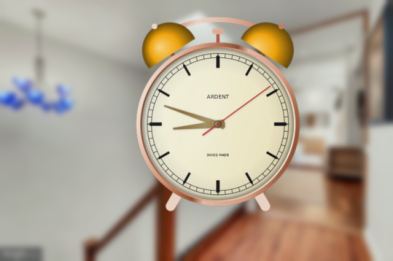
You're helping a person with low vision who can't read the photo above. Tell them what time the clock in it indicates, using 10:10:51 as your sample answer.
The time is 8:48:09
